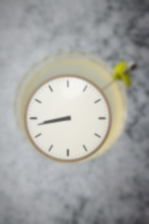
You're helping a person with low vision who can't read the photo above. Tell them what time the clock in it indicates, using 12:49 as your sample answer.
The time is 8:43
